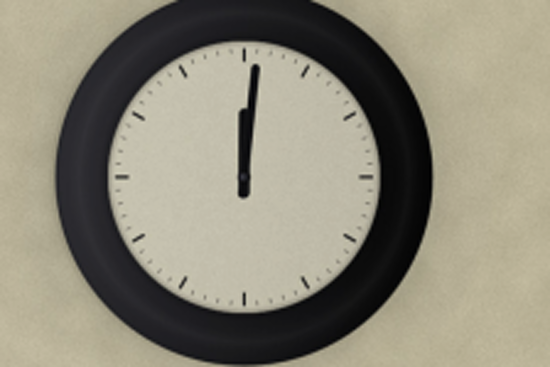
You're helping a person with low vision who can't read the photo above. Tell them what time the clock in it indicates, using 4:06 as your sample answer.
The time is 12:01
